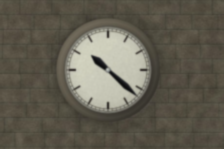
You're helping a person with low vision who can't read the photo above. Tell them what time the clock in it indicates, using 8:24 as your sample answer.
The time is 10:22
